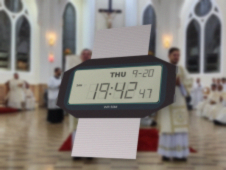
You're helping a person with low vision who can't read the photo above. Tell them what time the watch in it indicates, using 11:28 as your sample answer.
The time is 19:42
